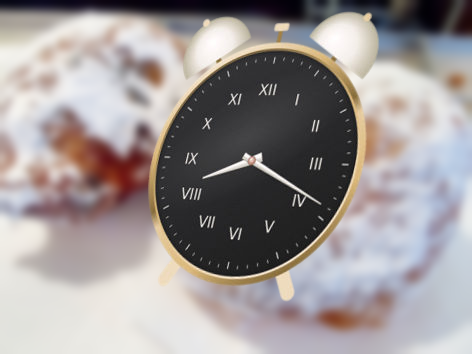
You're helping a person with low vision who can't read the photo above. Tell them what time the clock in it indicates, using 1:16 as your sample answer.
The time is 8:19
